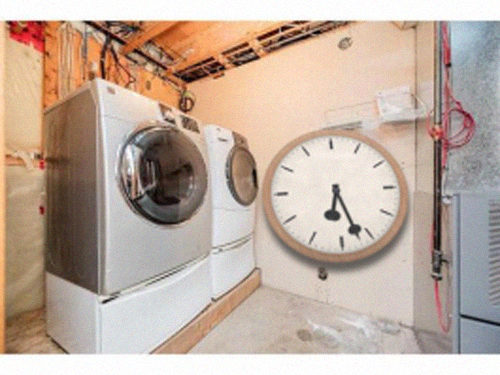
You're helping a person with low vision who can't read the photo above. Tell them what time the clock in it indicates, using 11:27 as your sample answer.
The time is 6:27
